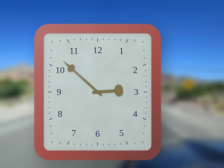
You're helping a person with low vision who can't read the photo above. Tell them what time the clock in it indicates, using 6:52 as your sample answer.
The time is 2:52
